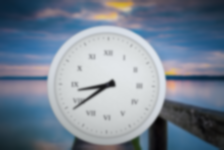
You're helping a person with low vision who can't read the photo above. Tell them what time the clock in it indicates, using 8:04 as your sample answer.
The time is 8:39
